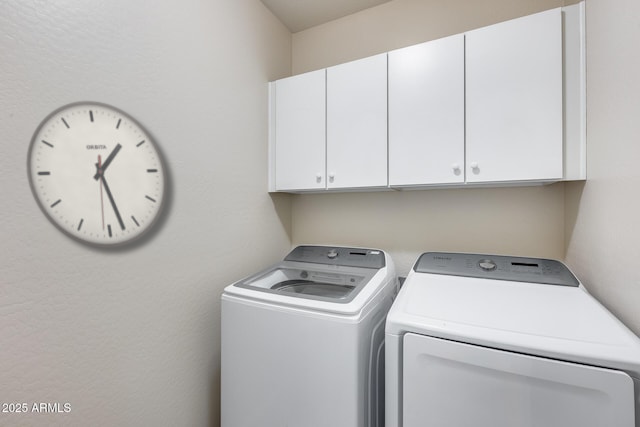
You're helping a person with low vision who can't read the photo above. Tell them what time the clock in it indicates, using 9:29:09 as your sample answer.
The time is 1:27:31
